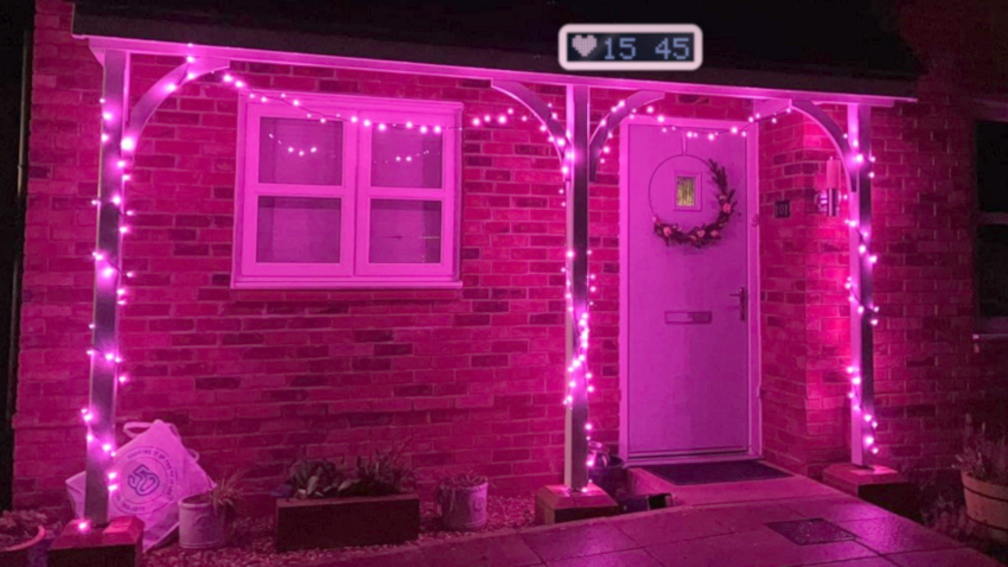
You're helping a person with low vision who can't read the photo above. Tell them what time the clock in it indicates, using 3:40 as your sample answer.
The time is 15:45
